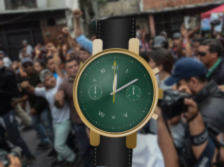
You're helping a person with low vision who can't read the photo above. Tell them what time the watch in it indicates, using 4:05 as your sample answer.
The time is 12:10
